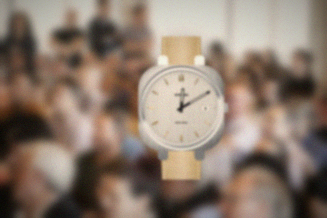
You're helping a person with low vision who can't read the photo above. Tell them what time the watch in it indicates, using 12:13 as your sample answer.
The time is 12:10
